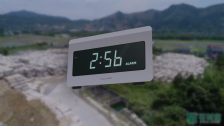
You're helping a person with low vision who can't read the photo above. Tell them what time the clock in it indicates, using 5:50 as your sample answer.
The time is 2:56
